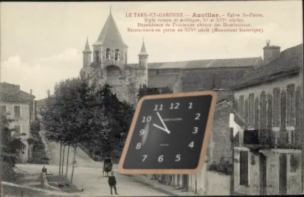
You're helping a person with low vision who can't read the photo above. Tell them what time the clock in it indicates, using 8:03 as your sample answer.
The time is 9:54
